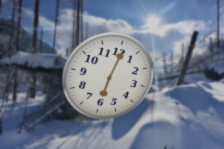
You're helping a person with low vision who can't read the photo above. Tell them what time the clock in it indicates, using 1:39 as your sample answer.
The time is 6:01
